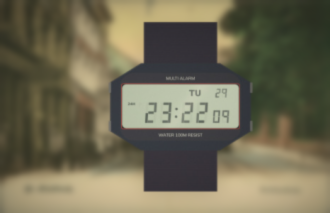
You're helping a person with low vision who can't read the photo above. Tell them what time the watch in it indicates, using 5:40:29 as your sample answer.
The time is 23:22:09
